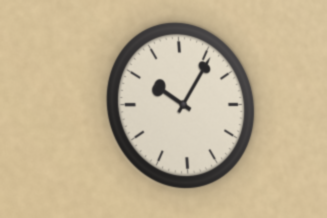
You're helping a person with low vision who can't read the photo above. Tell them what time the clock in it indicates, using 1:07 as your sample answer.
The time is 10:06
